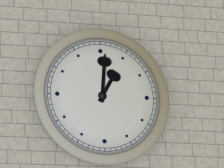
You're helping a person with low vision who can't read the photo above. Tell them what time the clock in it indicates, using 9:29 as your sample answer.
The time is 1:01
